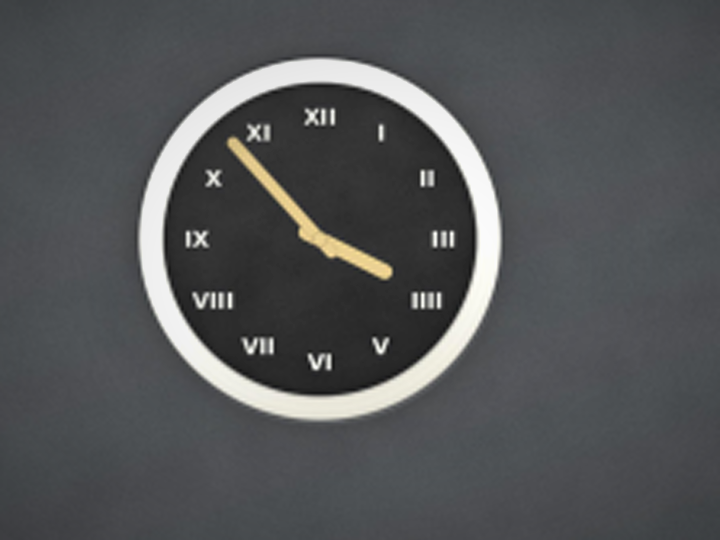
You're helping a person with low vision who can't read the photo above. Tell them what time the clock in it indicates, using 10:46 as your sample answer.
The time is 3:53
